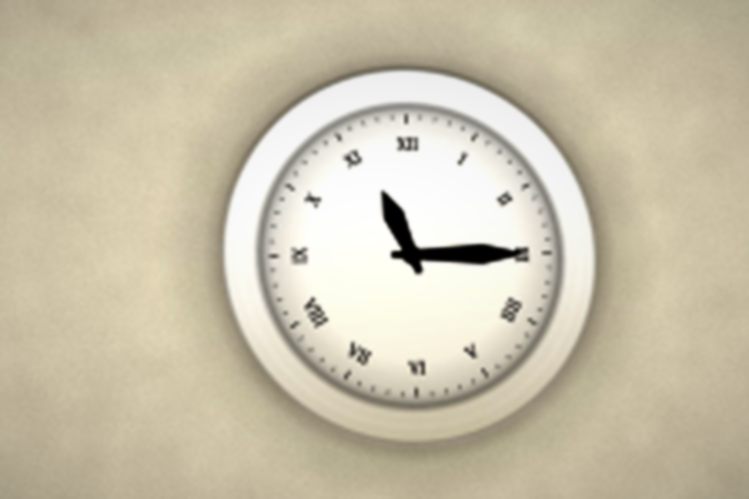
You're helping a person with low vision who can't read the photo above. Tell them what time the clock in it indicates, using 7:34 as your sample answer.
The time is 11:15
